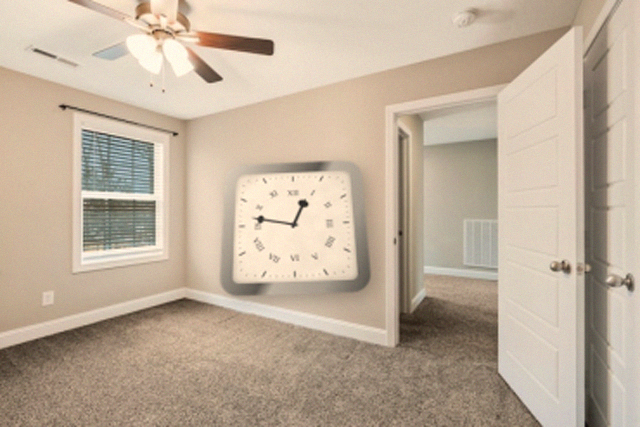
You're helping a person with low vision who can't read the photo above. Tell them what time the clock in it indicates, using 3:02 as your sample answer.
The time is 12:47
